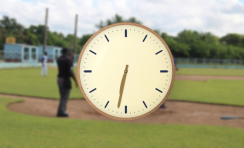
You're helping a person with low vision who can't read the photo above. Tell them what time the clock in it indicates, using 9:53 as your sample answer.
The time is 6:32
